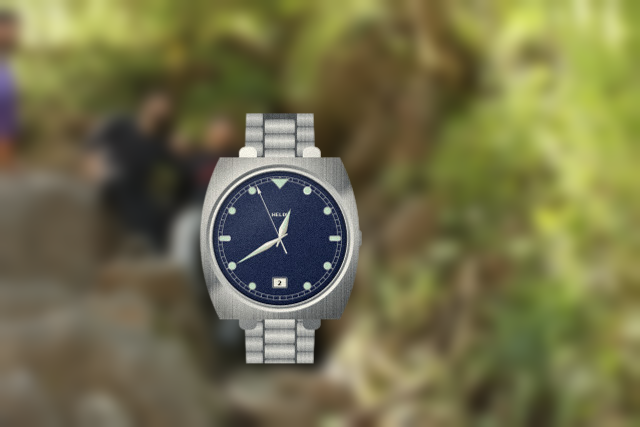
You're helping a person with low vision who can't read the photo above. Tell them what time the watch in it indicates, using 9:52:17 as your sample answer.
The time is 12:39:56
